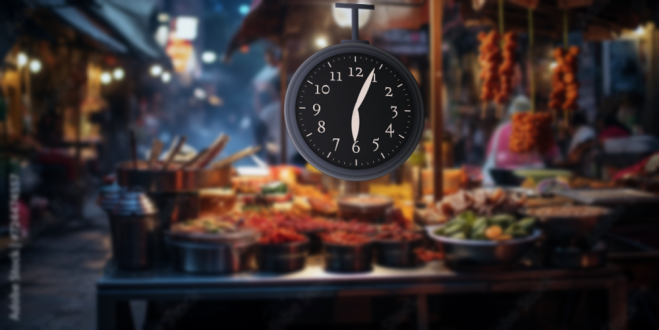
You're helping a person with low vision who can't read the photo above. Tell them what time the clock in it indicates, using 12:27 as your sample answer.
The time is 6:04
